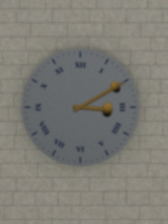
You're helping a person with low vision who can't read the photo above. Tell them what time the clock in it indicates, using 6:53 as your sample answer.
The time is 3:10
